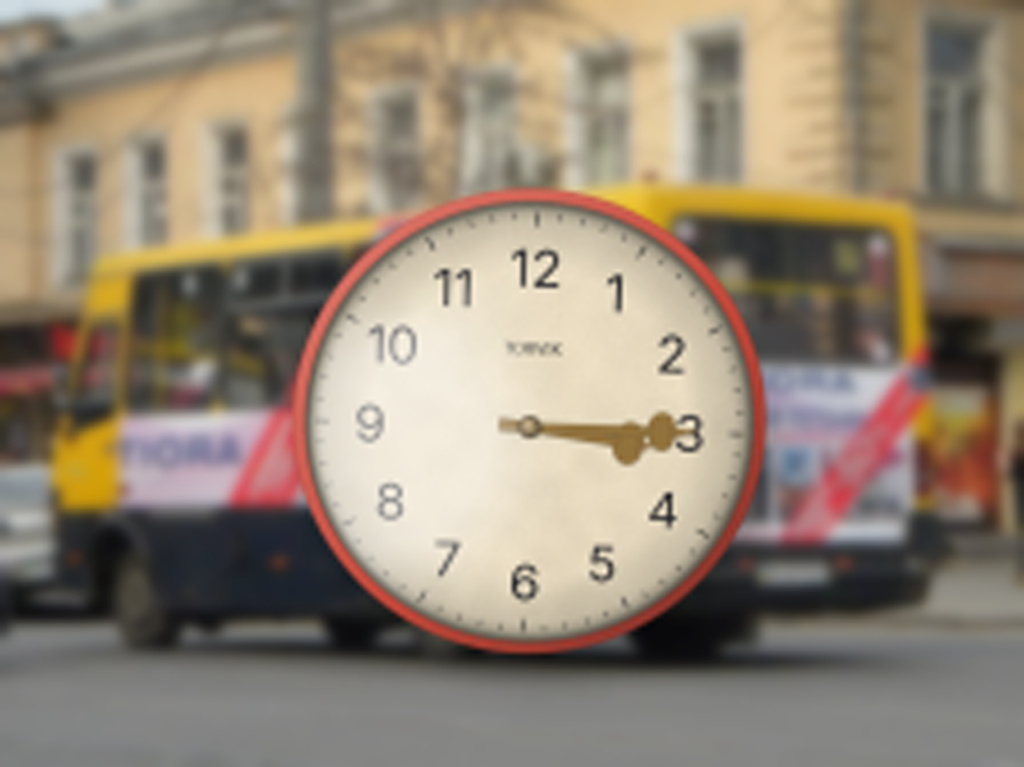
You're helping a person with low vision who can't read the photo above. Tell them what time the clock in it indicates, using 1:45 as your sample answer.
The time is 3:15
